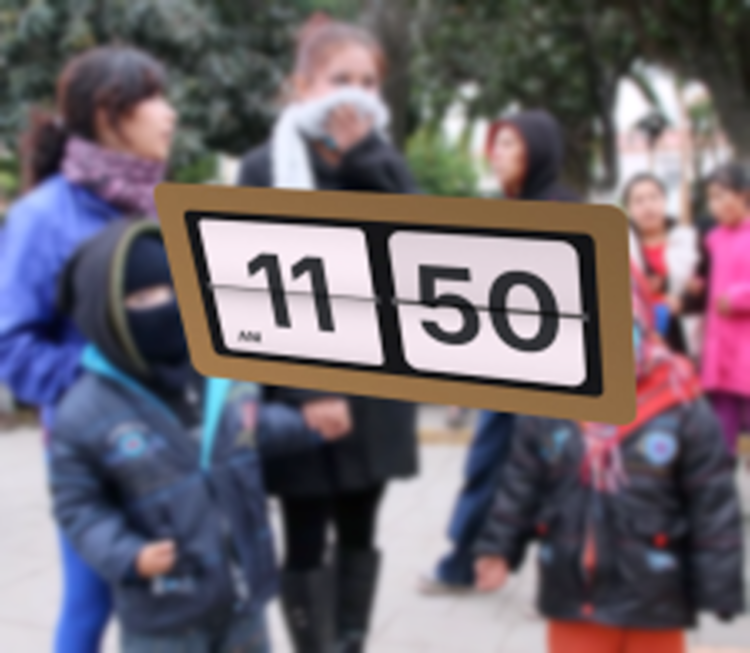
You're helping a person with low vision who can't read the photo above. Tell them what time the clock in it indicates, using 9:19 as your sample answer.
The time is 11:50
